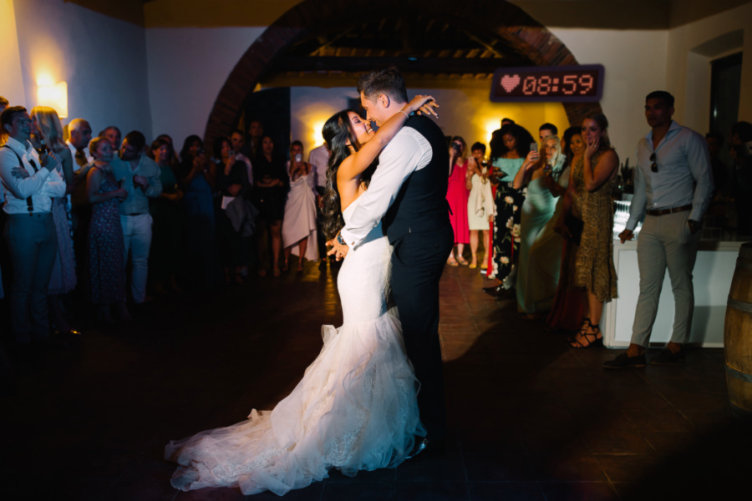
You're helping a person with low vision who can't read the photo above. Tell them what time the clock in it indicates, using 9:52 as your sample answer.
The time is 8:59
